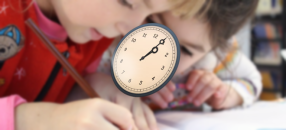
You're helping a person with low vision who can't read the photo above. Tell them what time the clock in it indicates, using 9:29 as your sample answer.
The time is 1:04
